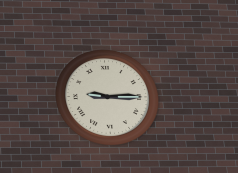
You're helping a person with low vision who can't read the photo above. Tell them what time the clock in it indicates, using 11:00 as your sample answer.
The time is 9:15
